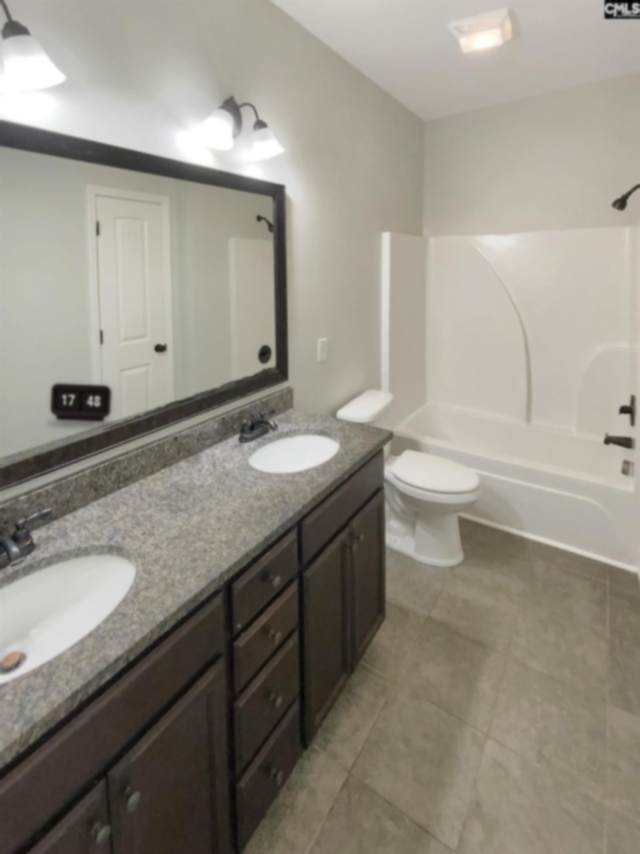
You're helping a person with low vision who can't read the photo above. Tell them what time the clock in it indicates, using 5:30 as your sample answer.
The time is 17:48
